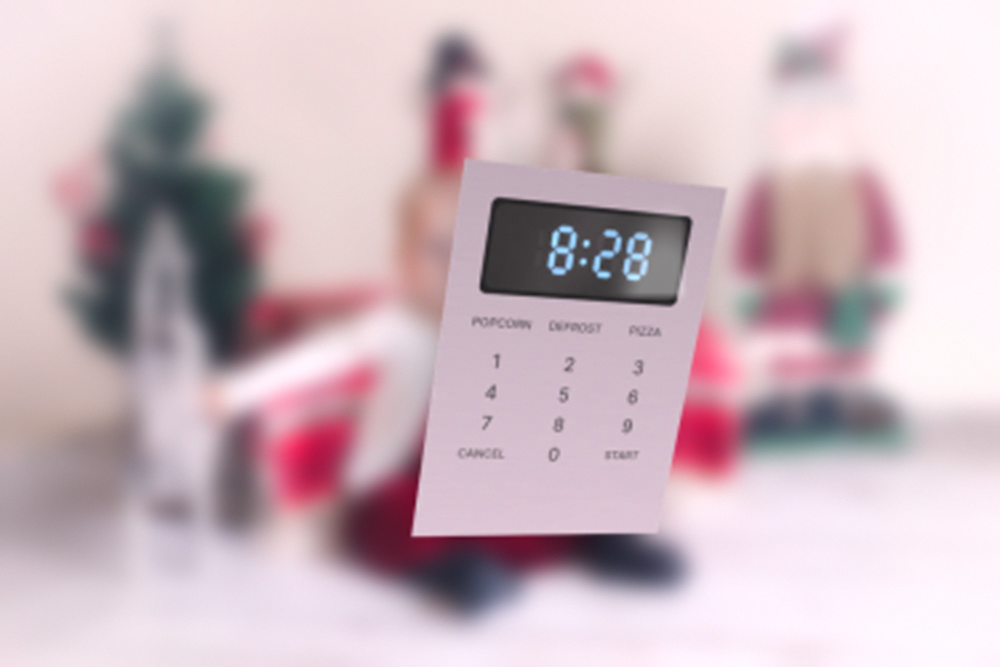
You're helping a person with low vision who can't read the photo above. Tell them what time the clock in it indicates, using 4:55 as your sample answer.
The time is 8:28
